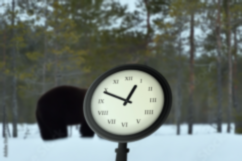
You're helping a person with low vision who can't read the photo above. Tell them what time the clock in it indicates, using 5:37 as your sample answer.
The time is 12:49
